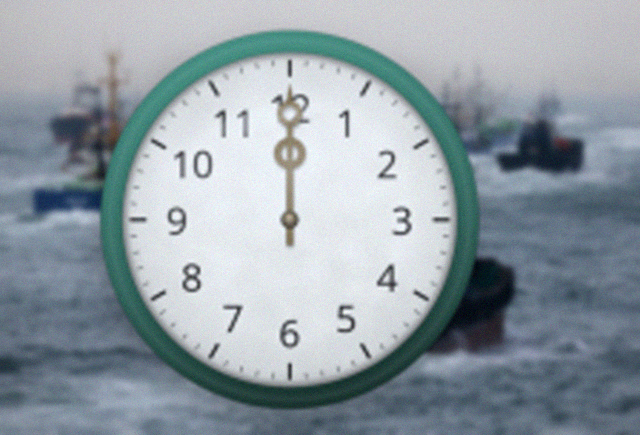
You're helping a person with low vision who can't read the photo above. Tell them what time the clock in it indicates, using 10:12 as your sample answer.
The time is 12:00
